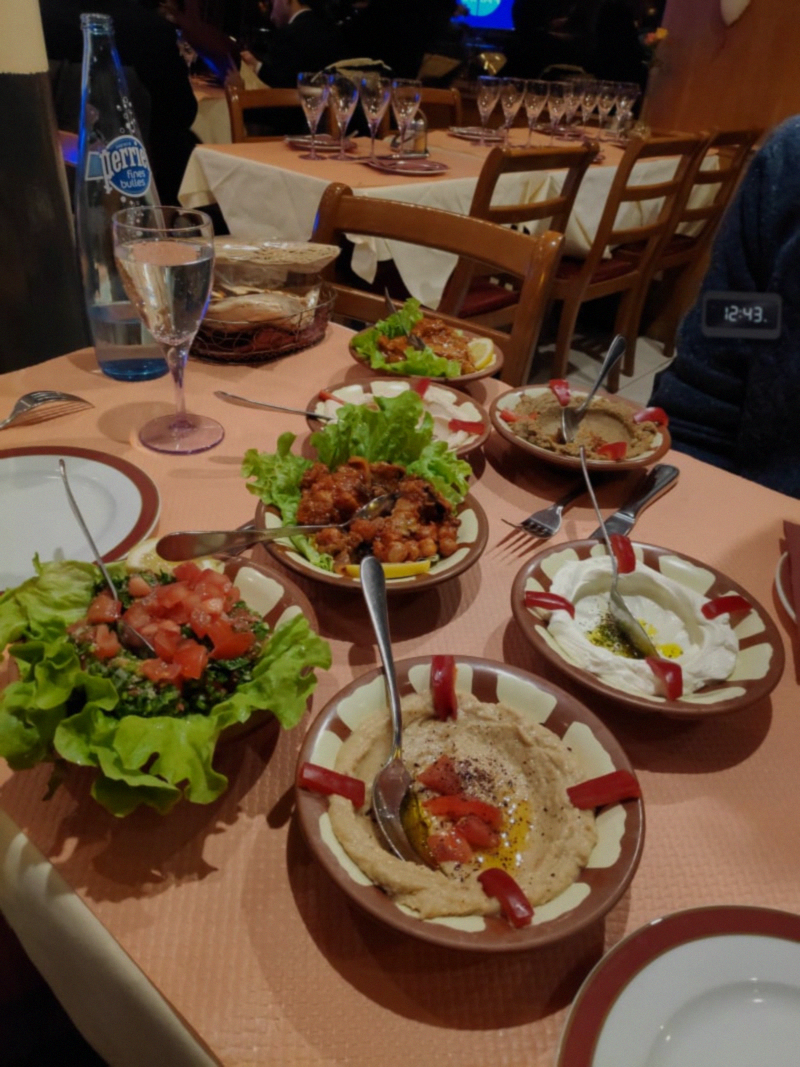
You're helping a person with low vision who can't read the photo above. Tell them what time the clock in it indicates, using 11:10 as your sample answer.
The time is 12:43
